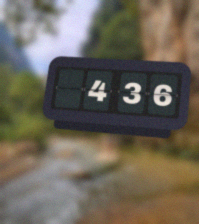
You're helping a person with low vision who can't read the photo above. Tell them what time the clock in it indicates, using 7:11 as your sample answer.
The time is 4:36
